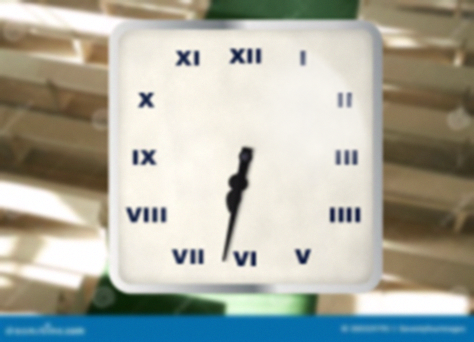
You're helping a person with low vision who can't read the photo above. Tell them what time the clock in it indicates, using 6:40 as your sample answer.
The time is 6:32
